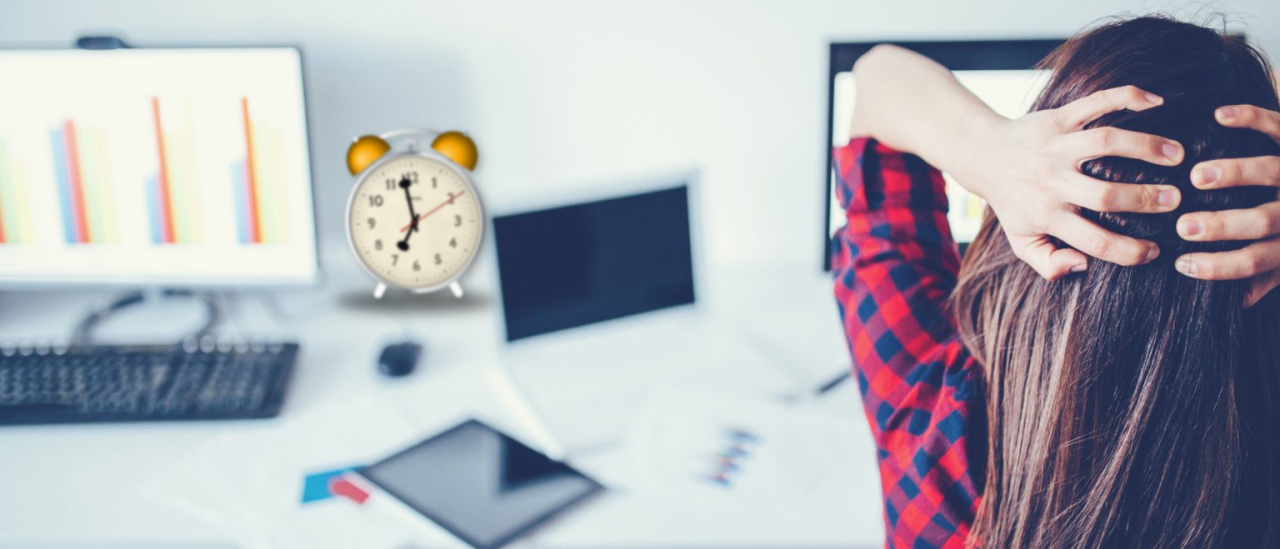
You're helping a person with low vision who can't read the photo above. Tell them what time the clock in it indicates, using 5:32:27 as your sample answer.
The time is 6:58:10
